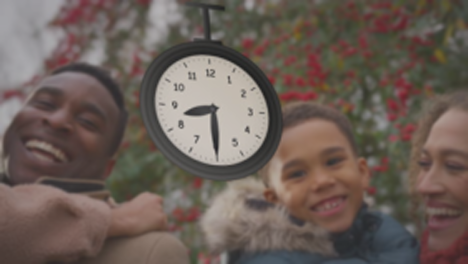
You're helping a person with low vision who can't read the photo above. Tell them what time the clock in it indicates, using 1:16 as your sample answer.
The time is 8:30
